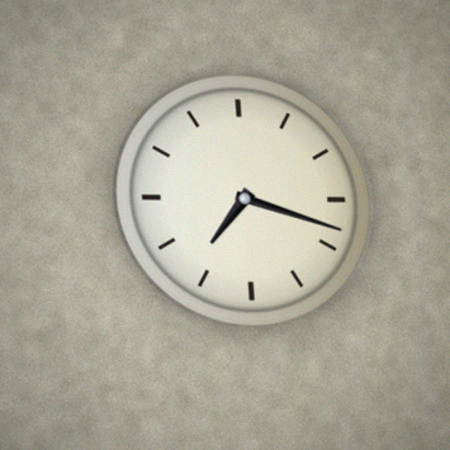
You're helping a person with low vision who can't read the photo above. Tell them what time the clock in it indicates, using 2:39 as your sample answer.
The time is 7:18
